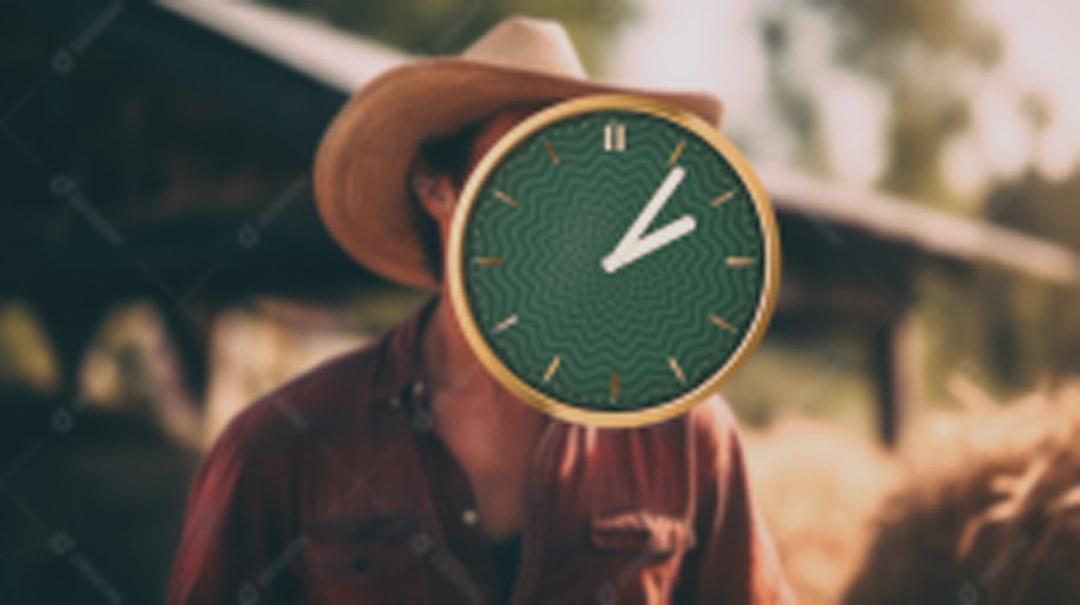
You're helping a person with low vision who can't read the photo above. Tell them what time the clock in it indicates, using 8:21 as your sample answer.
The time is 2:06
